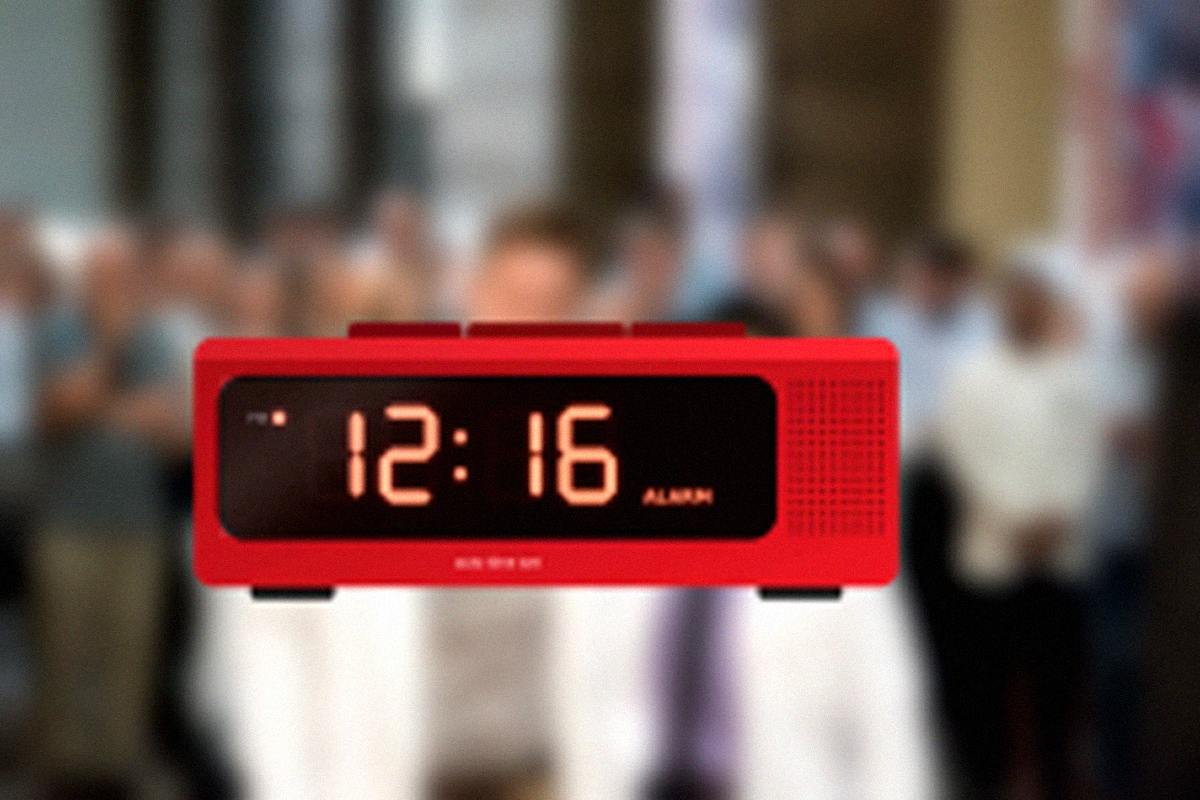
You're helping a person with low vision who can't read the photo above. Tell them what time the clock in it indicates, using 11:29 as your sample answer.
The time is 12:16
